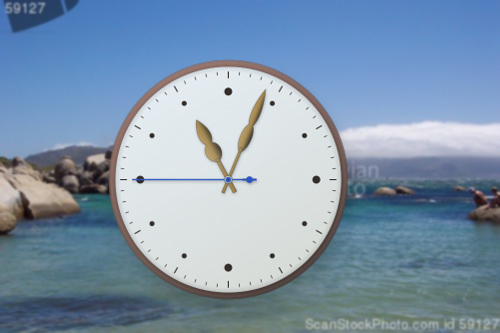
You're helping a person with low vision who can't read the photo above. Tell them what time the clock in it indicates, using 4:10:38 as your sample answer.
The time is 11:03:45
